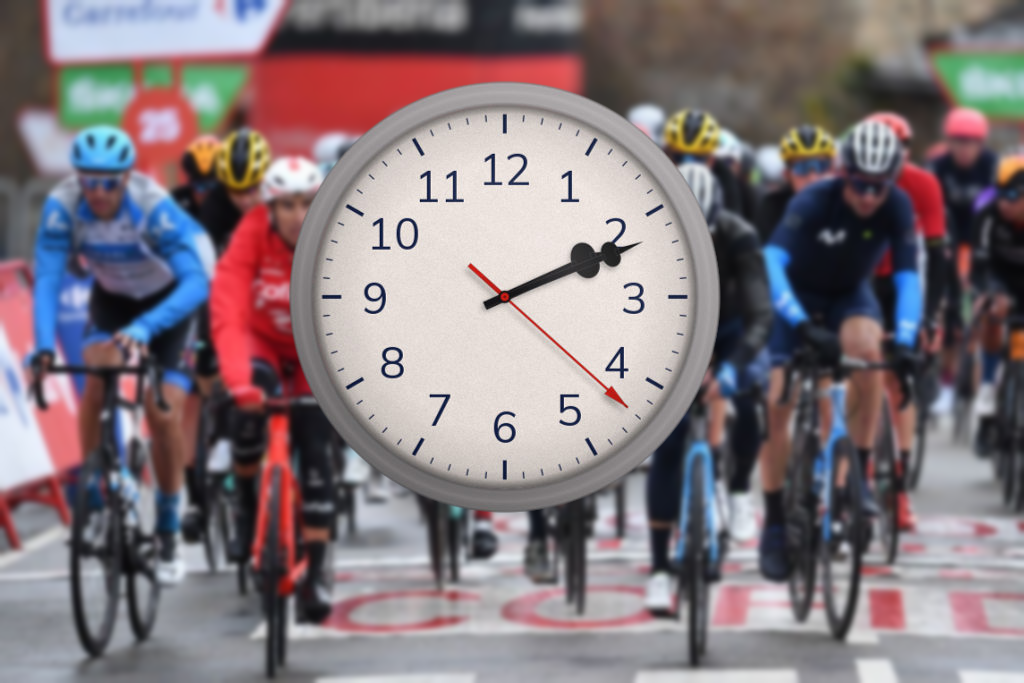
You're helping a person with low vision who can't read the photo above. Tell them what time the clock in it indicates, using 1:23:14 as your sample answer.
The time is 2:11:22
